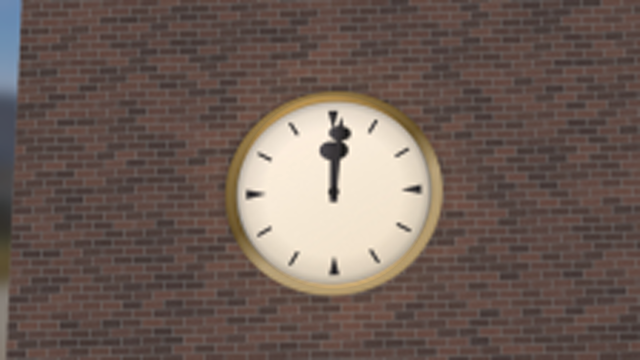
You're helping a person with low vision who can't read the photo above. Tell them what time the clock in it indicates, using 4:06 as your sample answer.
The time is 12:01
